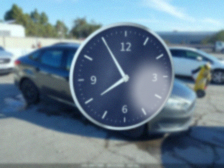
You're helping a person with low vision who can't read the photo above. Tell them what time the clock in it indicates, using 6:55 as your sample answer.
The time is 7:55
